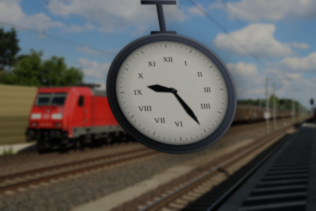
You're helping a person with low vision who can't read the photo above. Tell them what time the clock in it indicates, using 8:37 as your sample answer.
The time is 9:25
